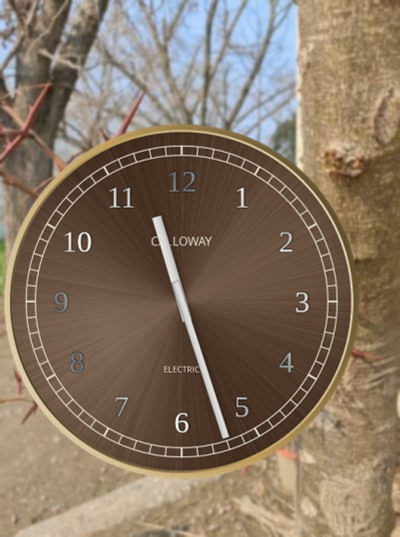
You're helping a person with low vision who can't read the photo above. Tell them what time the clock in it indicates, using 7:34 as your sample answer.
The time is 11:27
